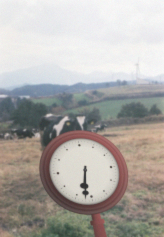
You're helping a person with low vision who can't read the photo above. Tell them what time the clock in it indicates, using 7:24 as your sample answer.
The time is 6:32
